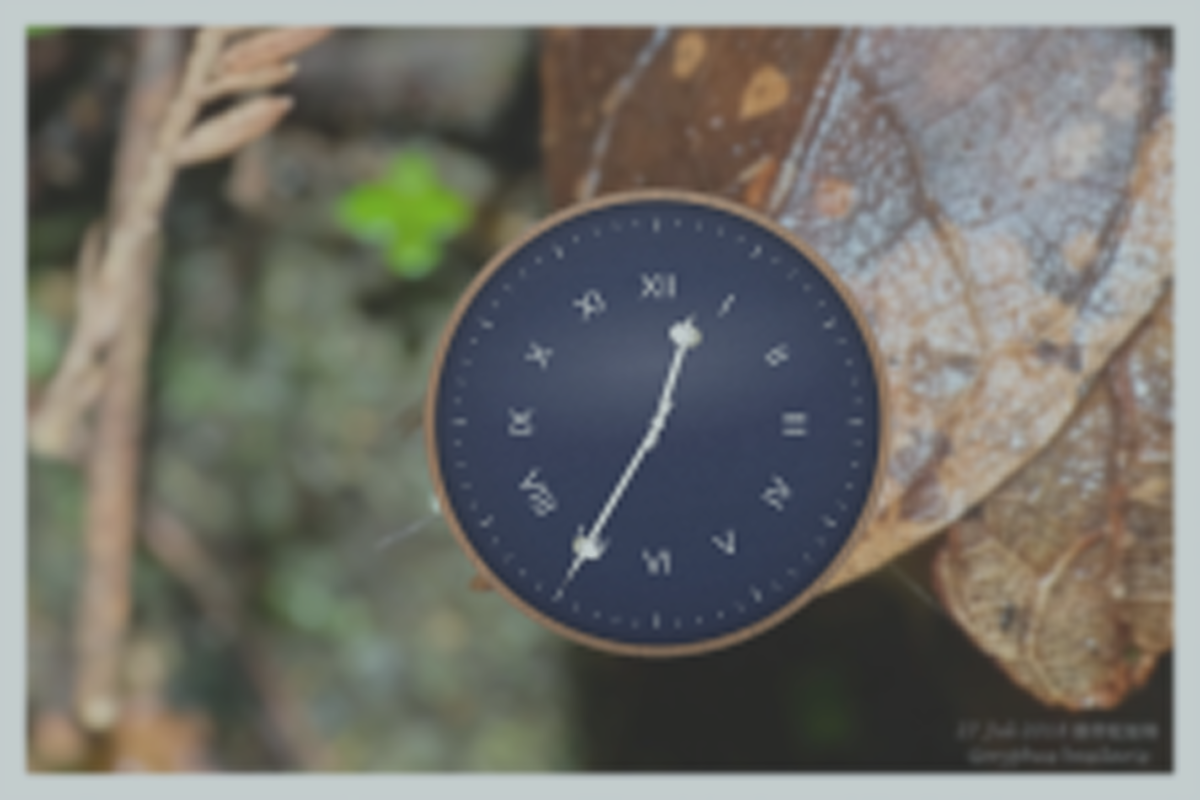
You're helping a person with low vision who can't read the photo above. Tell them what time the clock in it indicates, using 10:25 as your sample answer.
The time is 12:35
